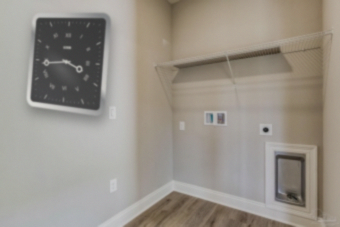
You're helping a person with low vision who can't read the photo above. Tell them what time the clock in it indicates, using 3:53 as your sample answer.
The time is 3:44
